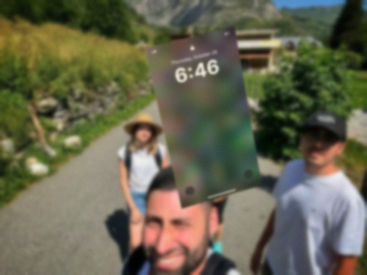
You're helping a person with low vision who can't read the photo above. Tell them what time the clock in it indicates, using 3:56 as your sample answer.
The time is 6:46
